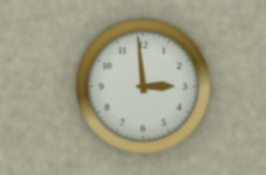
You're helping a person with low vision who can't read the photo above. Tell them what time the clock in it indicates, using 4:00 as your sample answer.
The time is 2:59
